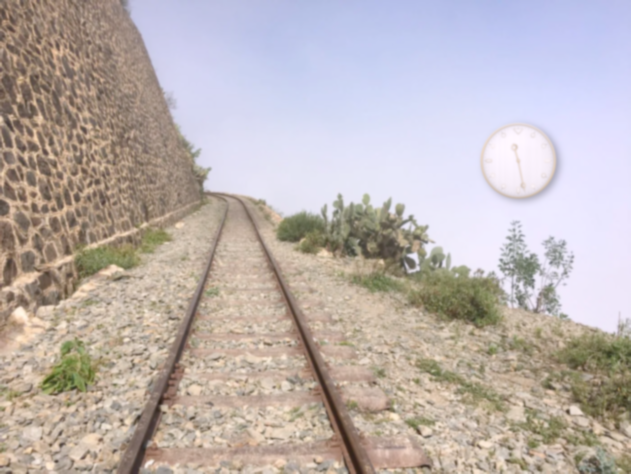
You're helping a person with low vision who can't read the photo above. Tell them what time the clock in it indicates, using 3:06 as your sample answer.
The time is 11:28
